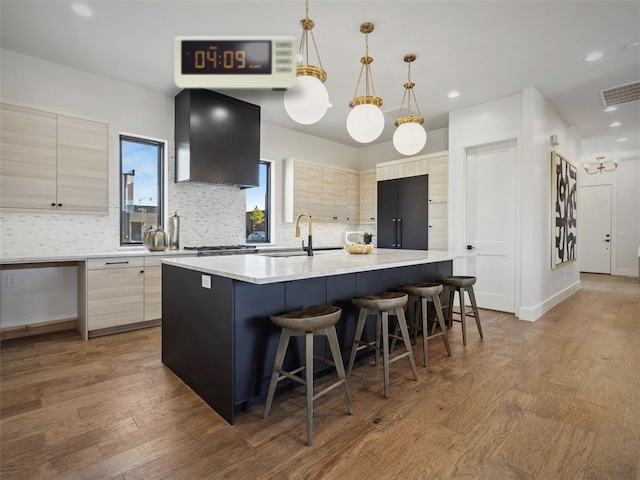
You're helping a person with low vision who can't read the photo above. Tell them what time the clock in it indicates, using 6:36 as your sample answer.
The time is 4:09
